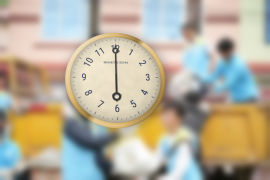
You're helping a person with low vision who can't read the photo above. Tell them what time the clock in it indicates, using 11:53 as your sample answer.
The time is 6:00
